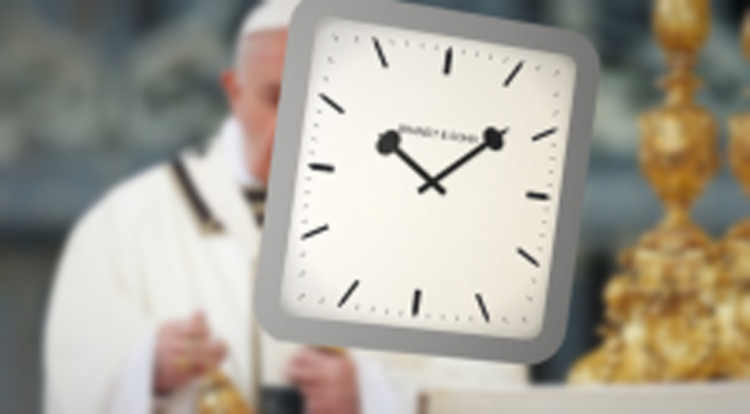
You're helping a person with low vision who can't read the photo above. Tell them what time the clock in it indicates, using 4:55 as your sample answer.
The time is 10:08
